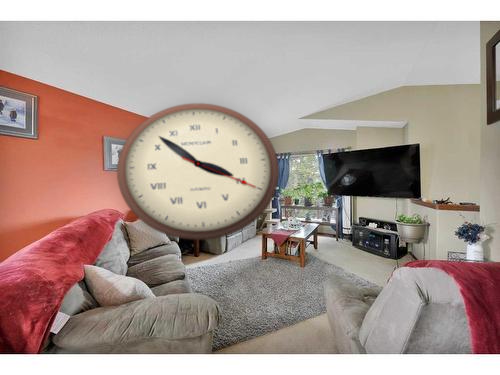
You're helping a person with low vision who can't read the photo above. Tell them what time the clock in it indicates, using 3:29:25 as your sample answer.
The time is 3:52:20
